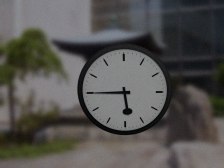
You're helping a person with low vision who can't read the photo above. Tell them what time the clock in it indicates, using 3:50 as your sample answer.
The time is 5:45
